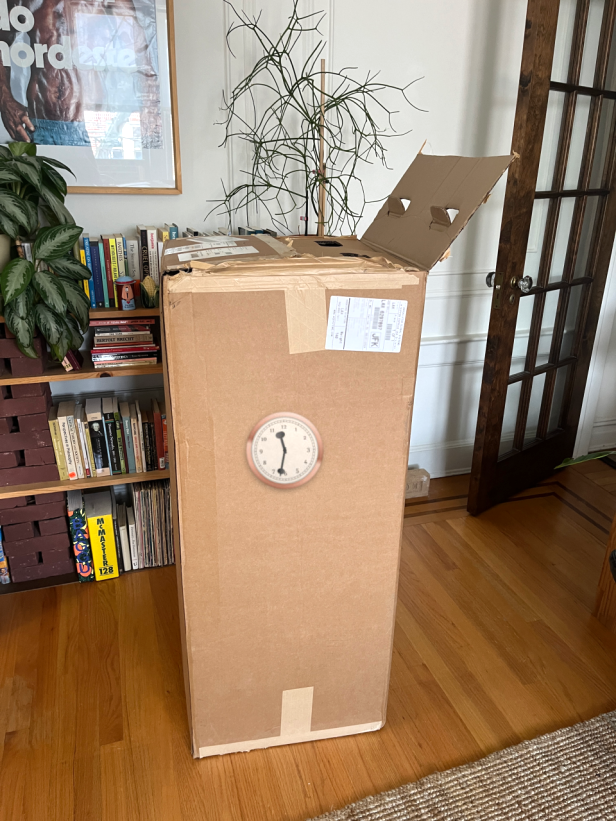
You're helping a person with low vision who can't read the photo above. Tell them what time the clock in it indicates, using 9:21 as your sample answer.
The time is 11:32
